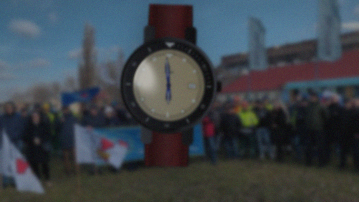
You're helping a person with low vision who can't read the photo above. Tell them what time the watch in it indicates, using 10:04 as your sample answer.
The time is 5:59
